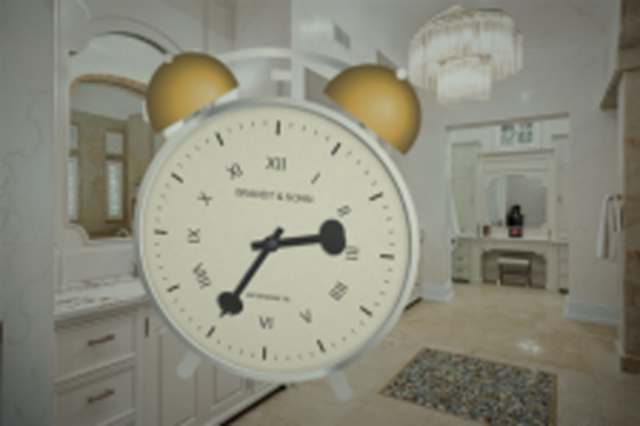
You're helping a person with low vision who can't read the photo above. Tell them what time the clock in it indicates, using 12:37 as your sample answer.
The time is 2:35
